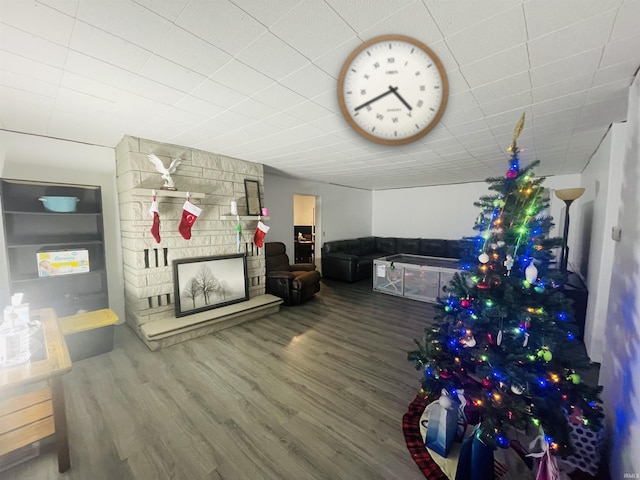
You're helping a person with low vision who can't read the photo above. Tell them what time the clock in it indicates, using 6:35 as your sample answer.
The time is 4:41
